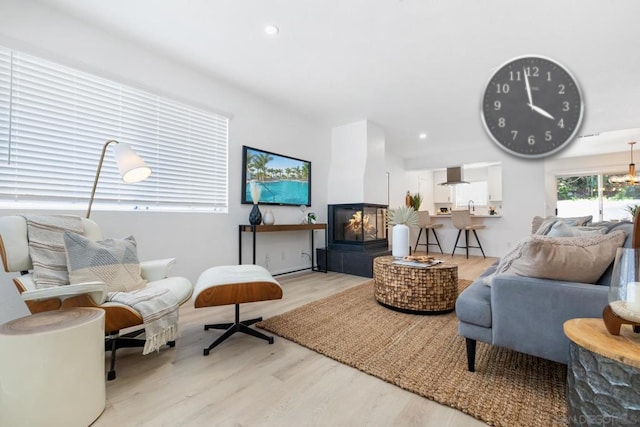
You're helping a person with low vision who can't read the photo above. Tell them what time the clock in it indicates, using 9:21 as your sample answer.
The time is 3:58
